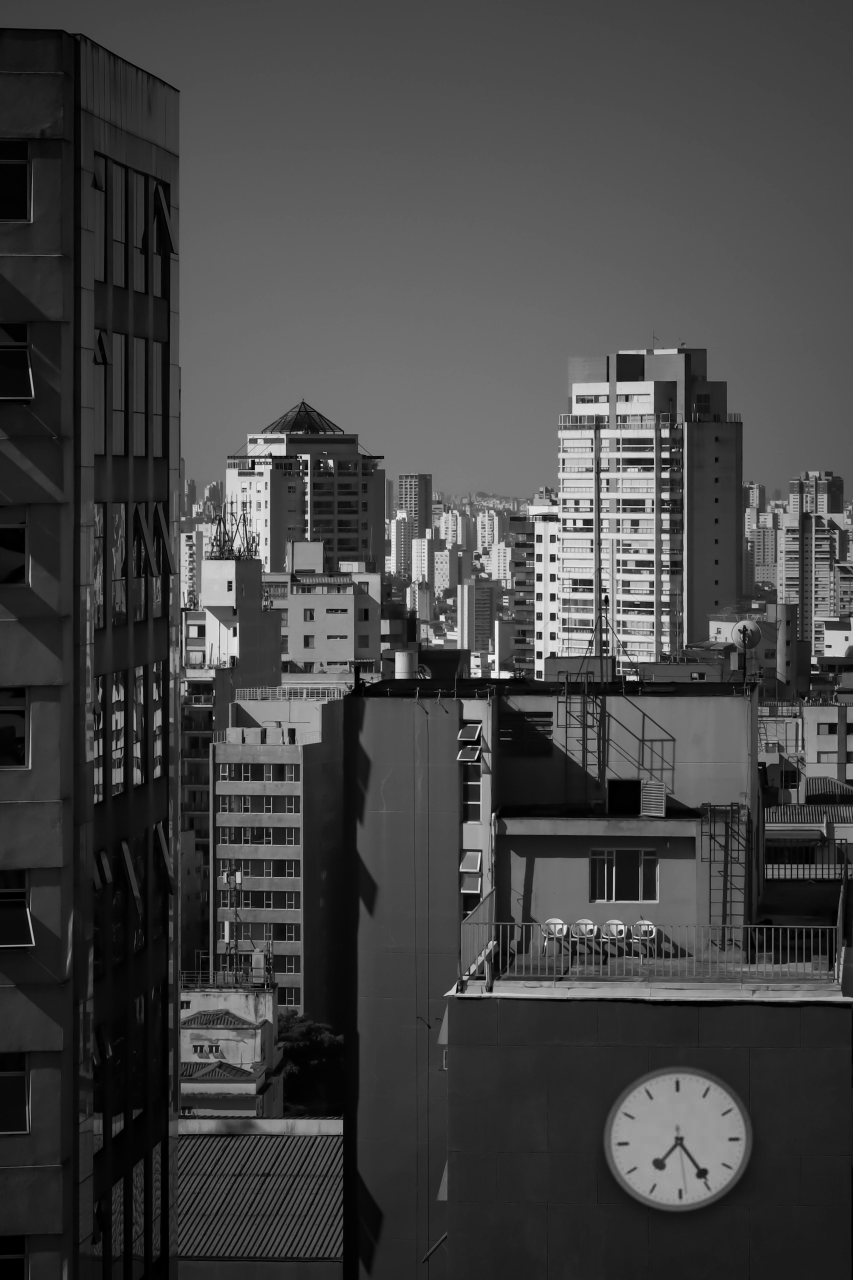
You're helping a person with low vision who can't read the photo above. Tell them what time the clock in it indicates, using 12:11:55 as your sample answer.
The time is 7:24:29
